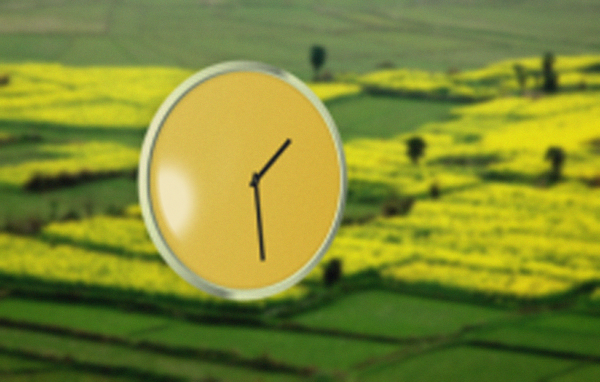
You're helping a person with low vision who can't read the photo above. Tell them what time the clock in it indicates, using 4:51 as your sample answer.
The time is 1:29
